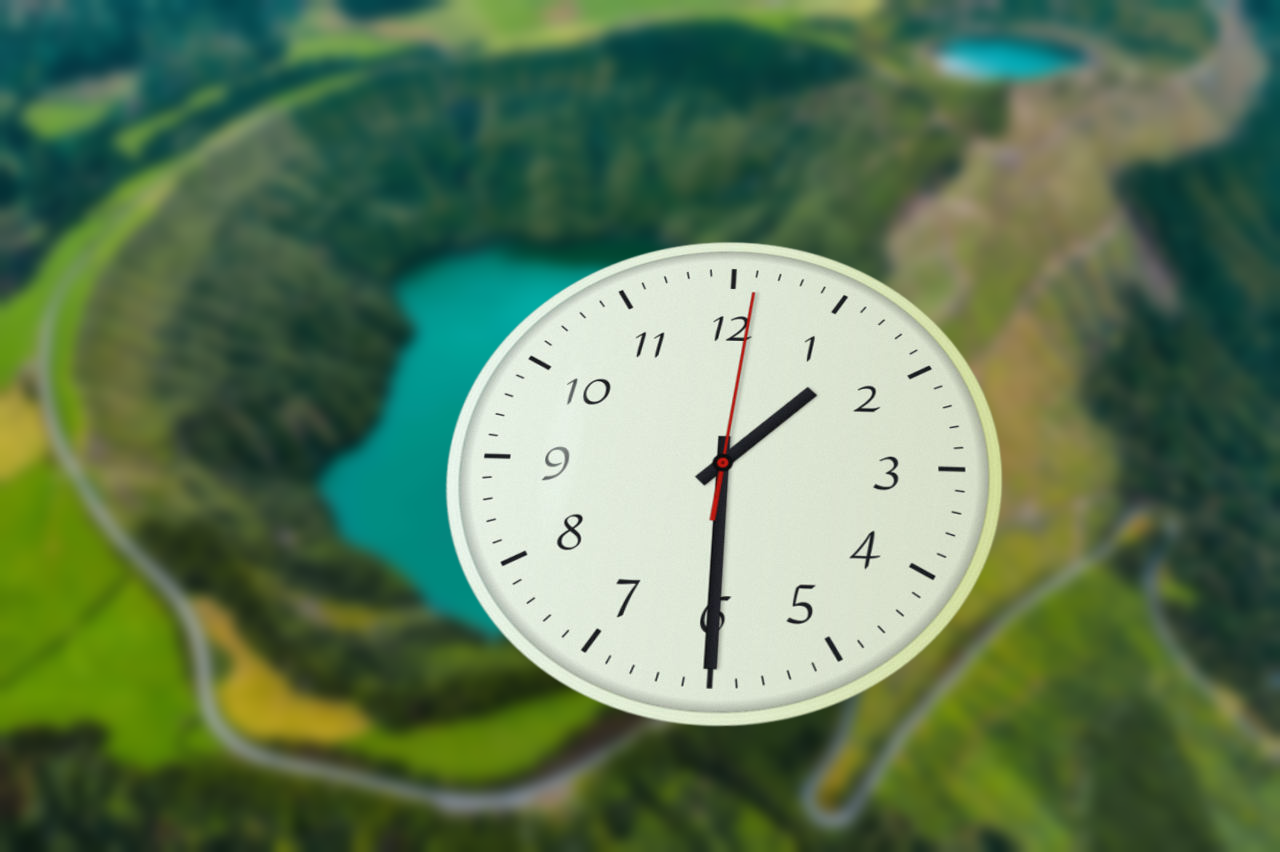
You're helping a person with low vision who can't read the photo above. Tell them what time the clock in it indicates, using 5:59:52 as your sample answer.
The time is 1:30:01
